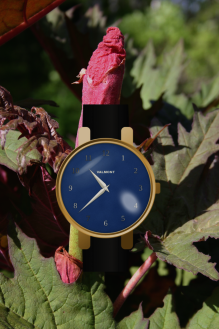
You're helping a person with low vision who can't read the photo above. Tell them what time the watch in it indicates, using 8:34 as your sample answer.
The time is 10:38
